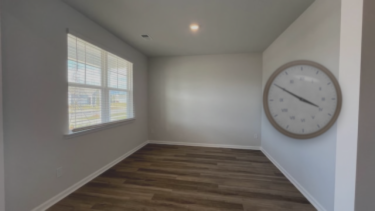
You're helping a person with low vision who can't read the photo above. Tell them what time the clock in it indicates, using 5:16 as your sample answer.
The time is 3:50
